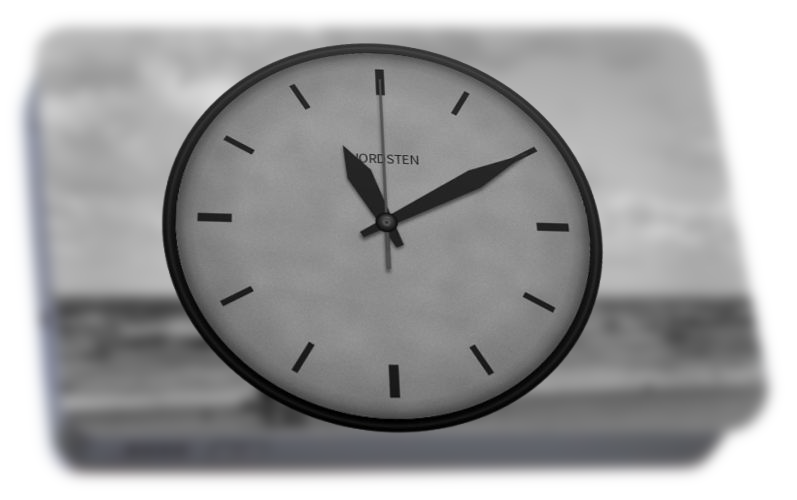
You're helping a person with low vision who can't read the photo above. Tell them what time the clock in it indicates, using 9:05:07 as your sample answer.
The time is 11:10:00
